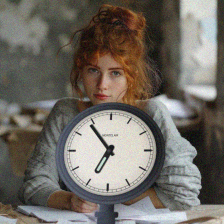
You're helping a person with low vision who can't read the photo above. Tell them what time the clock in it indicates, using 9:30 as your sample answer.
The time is 6:54
